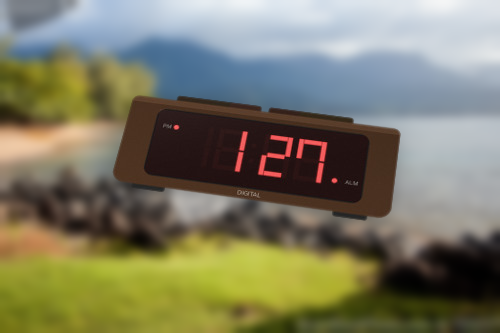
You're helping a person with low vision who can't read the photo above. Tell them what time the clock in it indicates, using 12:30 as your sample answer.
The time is 1:27
